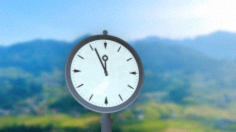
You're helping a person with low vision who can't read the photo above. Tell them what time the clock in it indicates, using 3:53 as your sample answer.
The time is 11:56
